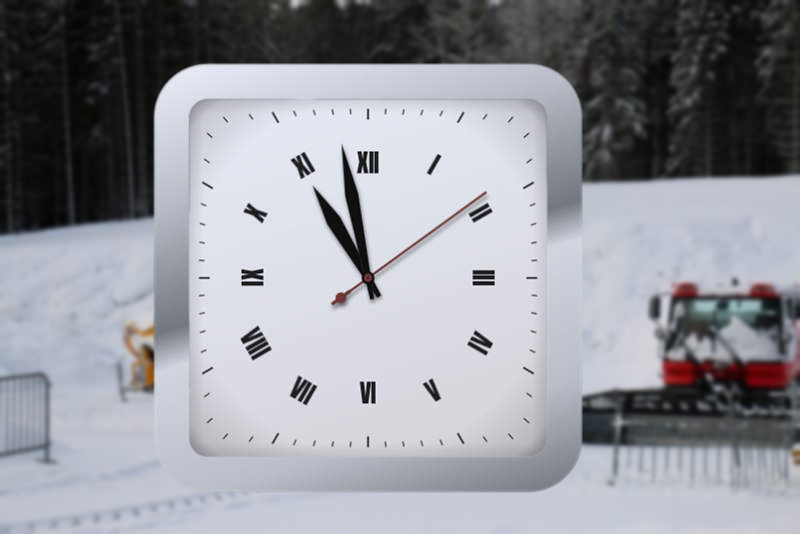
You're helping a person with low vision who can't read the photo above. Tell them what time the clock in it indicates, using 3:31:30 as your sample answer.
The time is 10:58:09
